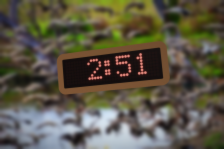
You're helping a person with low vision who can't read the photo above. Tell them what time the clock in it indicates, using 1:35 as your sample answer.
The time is 2:51
